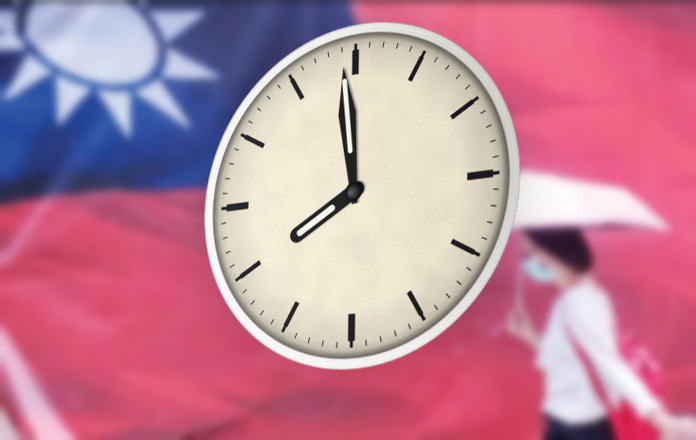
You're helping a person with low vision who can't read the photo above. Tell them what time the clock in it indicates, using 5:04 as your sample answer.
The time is 7:59
